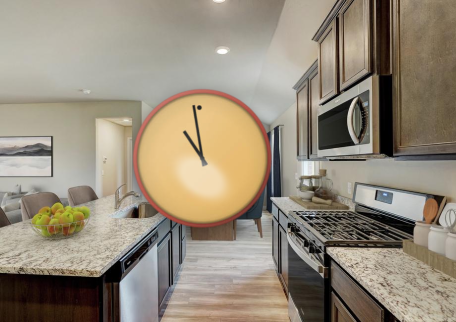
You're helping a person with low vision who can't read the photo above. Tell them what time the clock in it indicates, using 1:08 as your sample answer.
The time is 10:59
